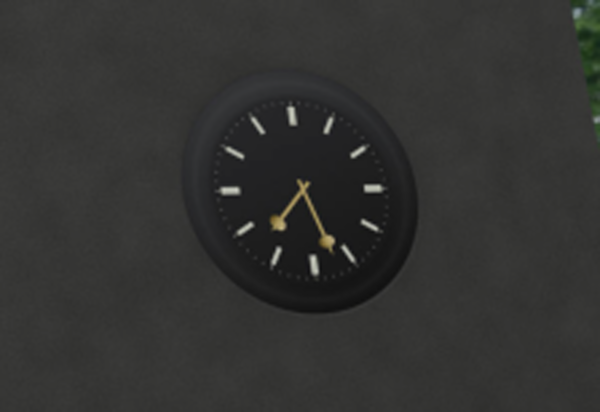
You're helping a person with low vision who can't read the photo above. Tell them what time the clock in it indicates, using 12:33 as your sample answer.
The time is 7:27
